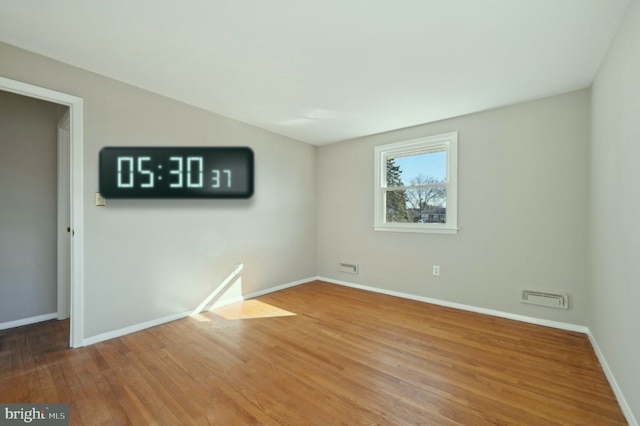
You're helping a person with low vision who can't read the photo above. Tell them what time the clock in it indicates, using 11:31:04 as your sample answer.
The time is 5:30:37
